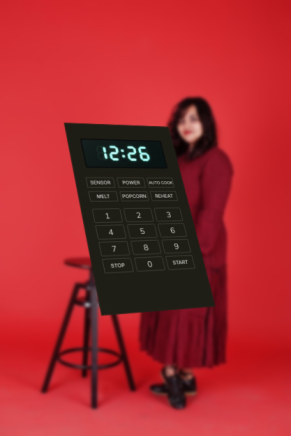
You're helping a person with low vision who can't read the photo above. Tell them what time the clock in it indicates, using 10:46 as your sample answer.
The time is 12:26
